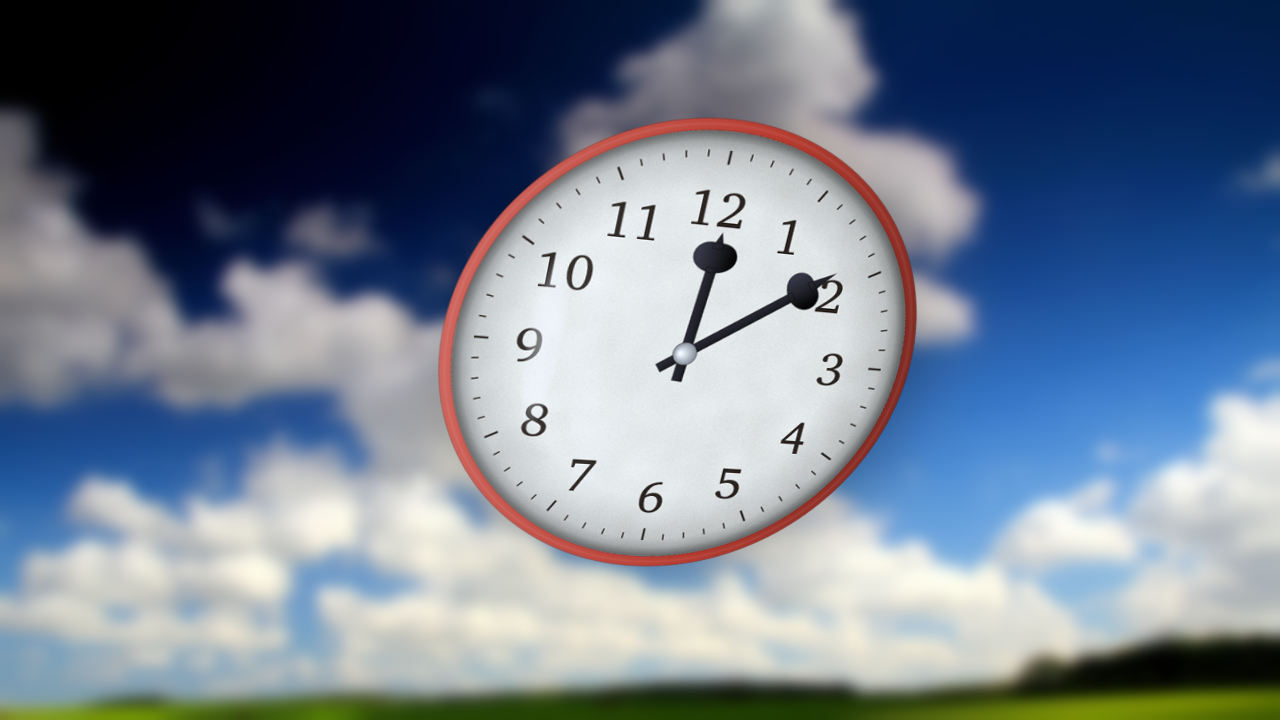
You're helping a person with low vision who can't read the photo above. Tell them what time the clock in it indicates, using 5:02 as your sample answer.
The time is 12:09
